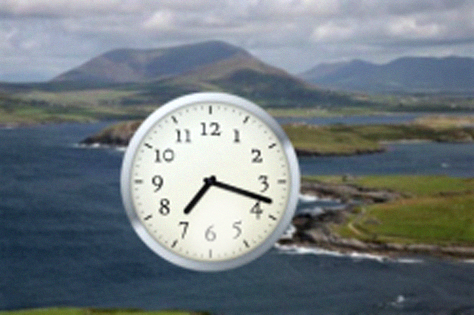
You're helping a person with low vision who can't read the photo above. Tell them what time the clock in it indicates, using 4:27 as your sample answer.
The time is 7:18
